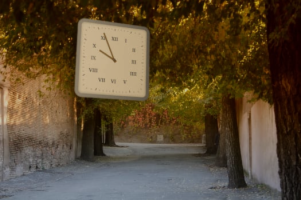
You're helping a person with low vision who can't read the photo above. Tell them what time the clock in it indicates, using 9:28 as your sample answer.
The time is 9:56
